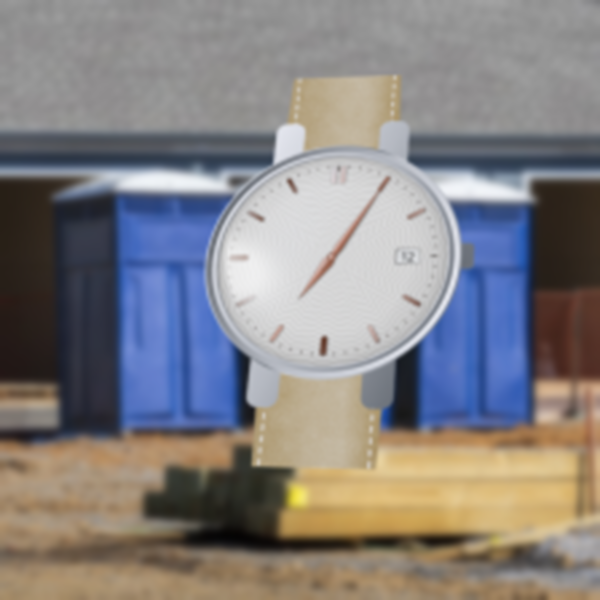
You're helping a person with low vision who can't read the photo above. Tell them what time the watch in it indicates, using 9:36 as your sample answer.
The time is 7:05
